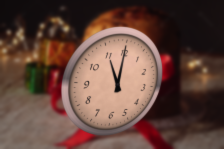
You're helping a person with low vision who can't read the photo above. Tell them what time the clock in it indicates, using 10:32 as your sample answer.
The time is 11:00
